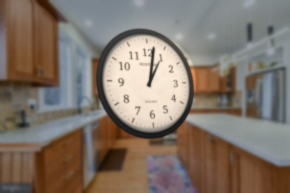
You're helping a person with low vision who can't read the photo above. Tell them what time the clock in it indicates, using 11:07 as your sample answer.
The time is 1:02
